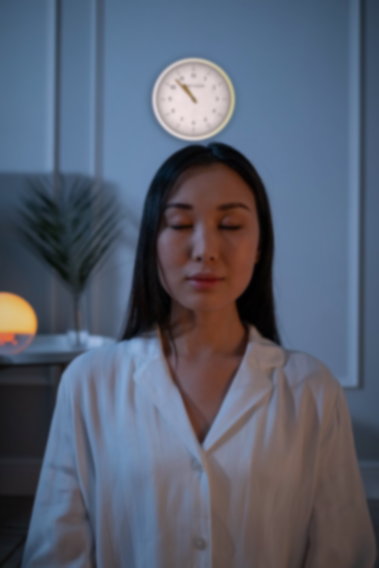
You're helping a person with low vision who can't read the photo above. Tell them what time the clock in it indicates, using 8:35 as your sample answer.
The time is 10:53
